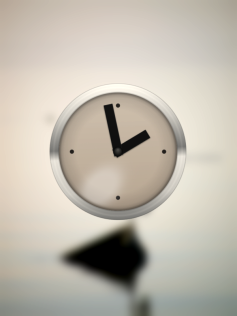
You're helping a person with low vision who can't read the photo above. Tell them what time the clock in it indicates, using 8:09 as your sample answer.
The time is 1:58
